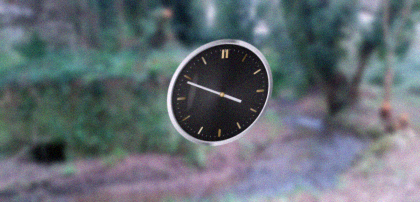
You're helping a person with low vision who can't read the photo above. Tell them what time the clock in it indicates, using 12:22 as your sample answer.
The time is 3:49
